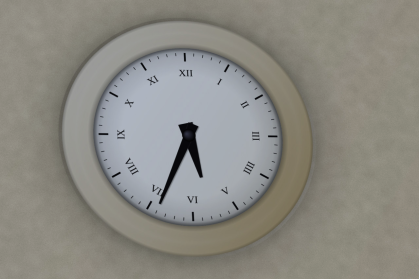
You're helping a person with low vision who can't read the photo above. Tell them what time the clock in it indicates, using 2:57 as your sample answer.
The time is 5:34
